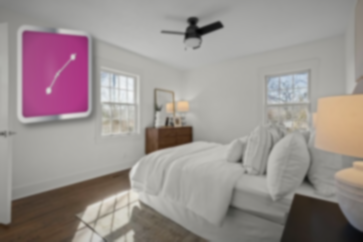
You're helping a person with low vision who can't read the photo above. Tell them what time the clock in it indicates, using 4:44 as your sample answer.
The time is 7:08
